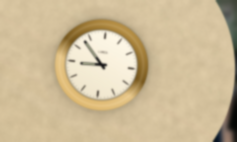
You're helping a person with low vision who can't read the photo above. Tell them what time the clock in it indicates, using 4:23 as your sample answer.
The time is 8:53
